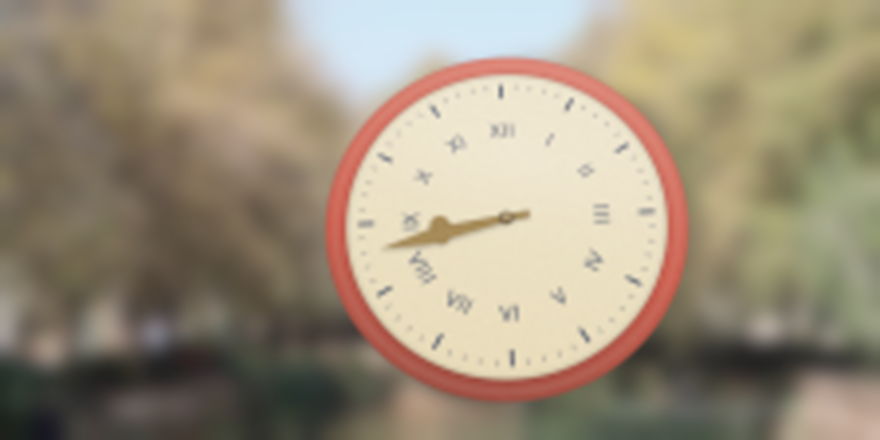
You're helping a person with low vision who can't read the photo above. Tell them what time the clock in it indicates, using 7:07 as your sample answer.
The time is 8:43
